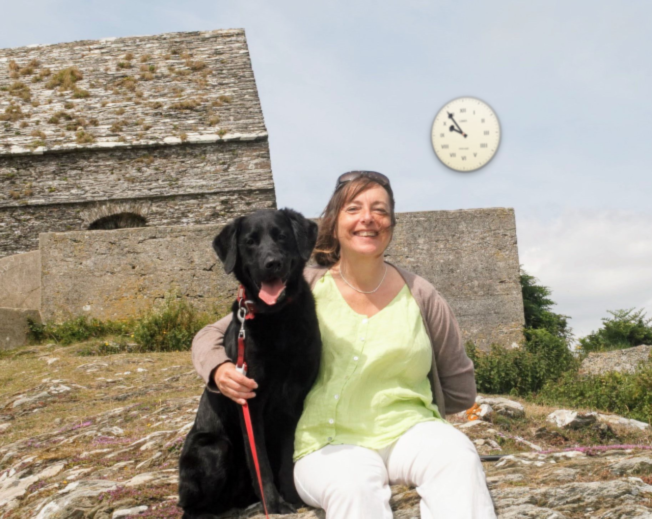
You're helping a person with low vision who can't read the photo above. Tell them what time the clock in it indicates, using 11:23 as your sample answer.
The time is 9:54
